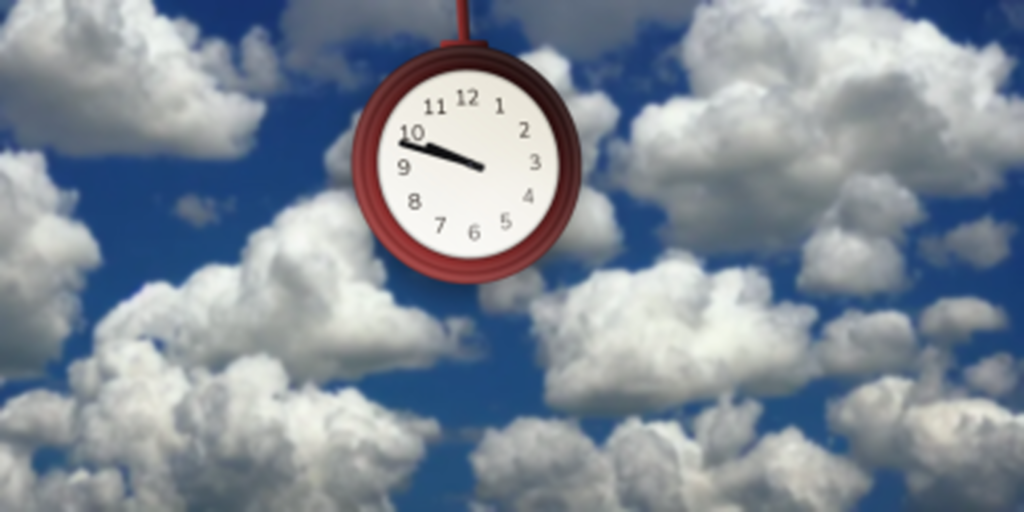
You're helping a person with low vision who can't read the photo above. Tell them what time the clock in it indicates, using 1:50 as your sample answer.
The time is 9:48
